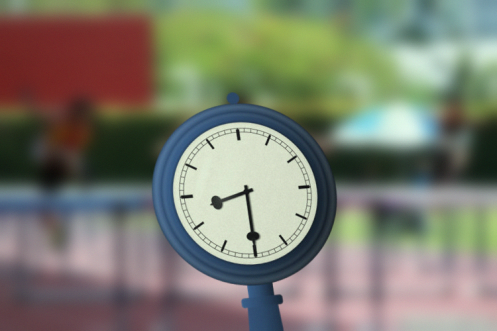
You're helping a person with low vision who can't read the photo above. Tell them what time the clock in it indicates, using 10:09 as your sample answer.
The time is 8:30
